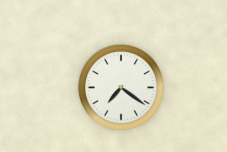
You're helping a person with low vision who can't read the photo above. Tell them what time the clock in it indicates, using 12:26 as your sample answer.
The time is 7:21
